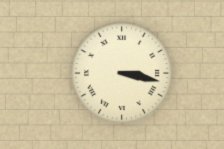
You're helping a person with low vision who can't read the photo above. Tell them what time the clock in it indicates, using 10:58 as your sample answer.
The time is 3:17
